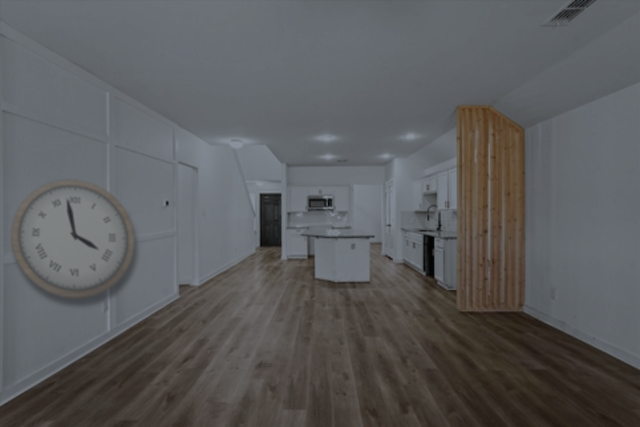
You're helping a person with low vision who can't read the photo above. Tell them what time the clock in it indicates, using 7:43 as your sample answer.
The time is 3:58
